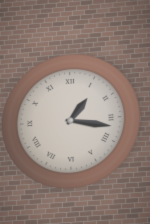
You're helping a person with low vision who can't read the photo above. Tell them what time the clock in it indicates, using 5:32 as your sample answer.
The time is 1:17
